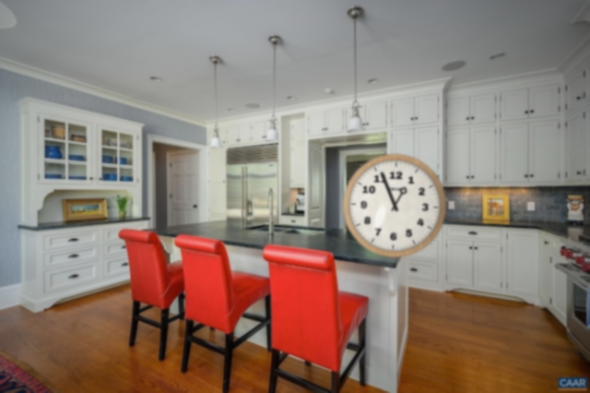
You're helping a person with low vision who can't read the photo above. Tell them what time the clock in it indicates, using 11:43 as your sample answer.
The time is 12:56
